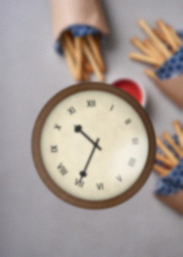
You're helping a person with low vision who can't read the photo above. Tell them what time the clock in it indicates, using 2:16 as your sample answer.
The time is 10:35
